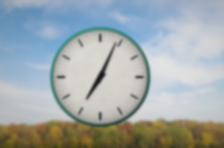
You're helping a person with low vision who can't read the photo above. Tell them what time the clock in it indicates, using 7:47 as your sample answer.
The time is 7:04
